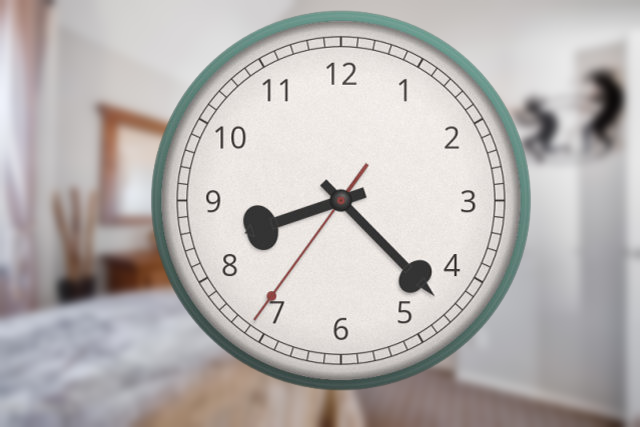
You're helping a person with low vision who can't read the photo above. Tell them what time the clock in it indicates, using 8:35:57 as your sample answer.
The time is 8:22:36
